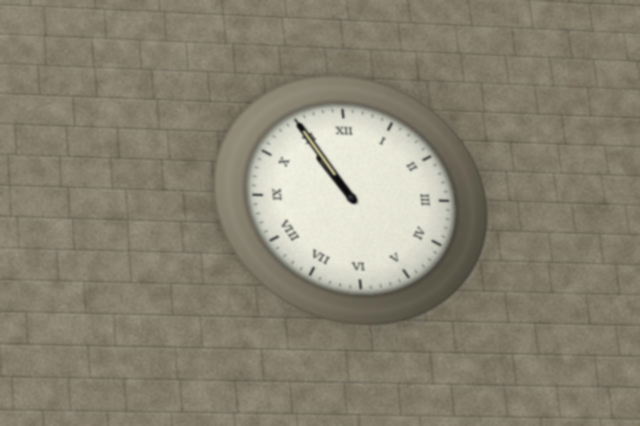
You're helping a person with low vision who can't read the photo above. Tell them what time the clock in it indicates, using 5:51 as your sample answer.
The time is 10:55
